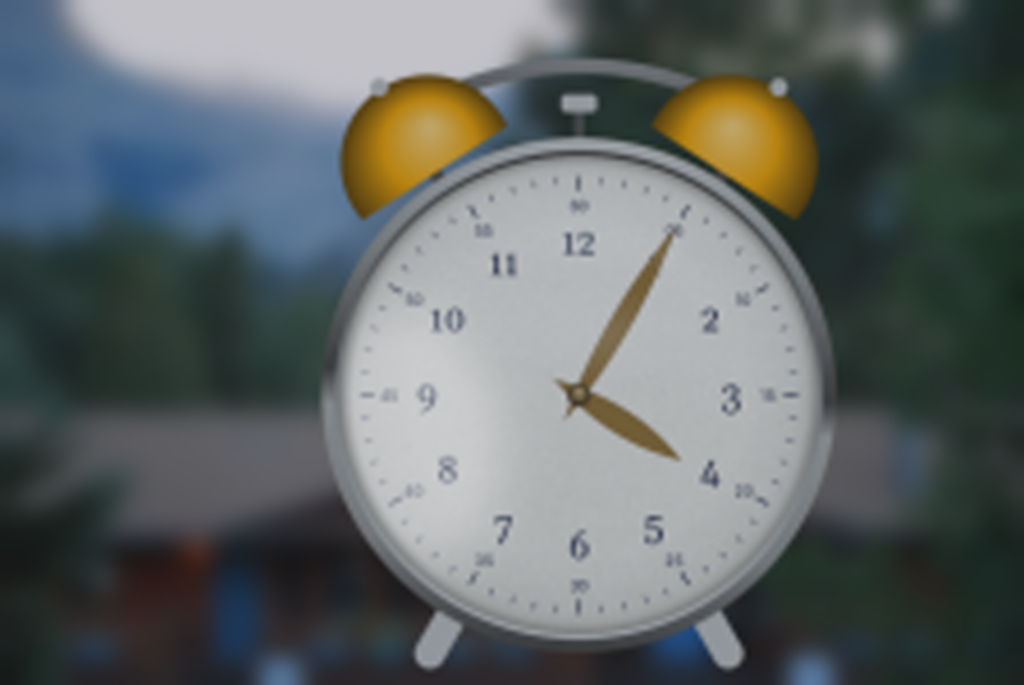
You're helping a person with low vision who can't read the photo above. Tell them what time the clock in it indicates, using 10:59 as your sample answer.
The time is 4:05
